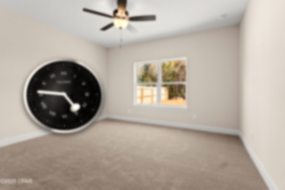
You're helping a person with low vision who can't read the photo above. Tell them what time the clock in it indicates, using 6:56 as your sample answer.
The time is 4:46
